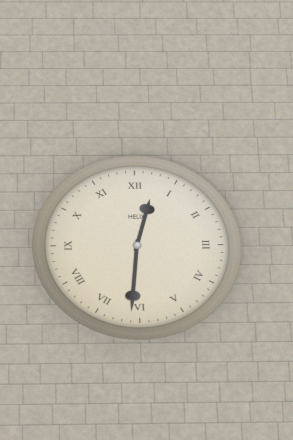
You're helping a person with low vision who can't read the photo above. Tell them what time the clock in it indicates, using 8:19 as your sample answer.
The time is 12:31
